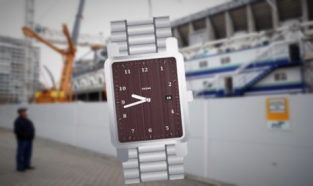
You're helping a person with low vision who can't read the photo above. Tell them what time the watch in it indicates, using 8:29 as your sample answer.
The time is 9:43
